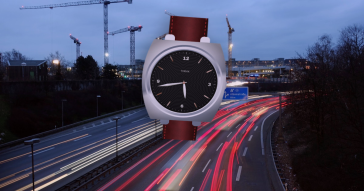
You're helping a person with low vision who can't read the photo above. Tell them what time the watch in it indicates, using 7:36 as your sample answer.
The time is 5:43
